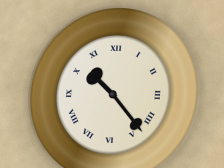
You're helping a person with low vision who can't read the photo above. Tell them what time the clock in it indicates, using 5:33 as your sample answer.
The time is 10:23
